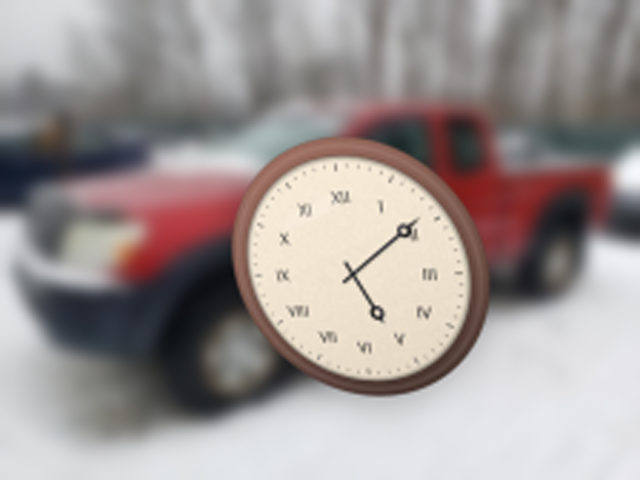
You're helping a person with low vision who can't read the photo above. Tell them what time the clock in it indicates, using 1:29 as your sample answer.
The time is 5:09
